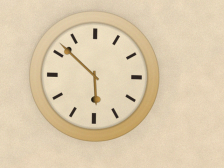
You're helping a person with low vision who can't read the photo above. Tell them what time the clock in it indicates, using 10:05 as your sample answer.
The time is 5:52
